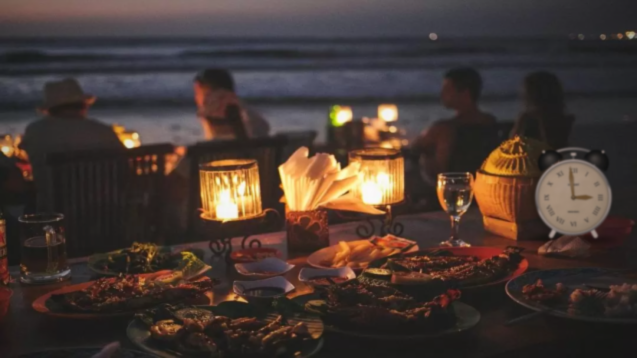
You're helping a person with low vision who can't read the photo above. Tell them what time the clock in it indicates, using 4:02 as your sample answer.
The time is 2:59
